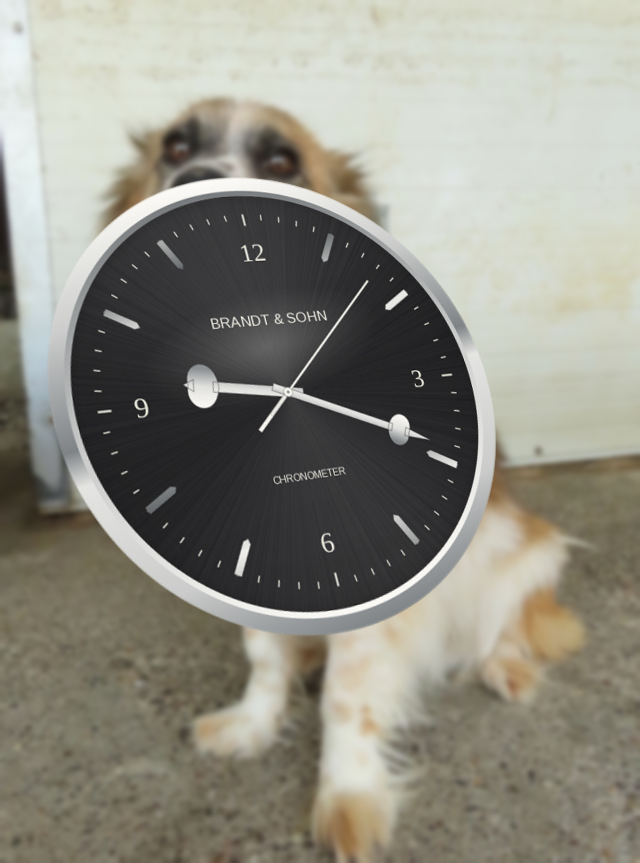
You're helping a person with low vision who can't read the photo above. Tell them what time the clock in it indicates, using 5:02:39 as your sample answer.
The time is 9:19:08
